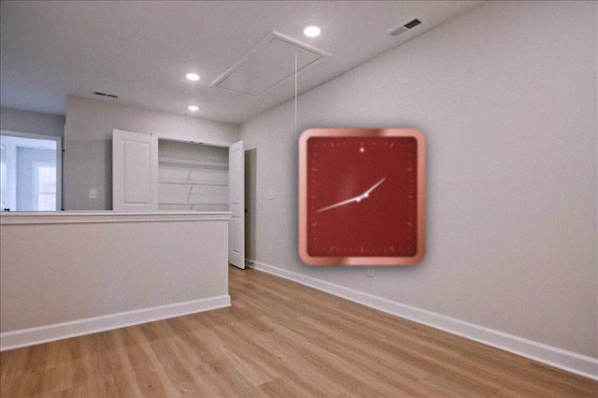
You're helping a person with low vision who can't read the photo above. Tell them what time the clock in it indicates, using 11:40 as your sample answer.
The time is 1:42
